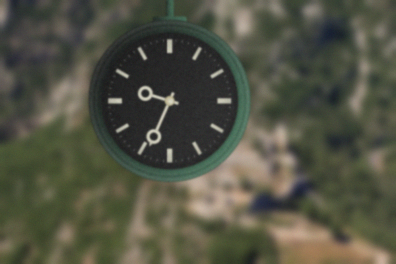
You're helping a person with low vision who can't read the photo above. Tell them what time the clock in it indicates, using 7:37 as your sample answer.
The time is 9:34
